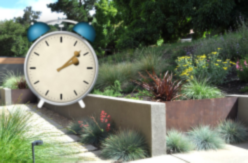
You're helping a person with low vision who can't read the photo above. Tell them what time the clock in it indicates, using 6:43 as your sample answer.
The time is 2:08
